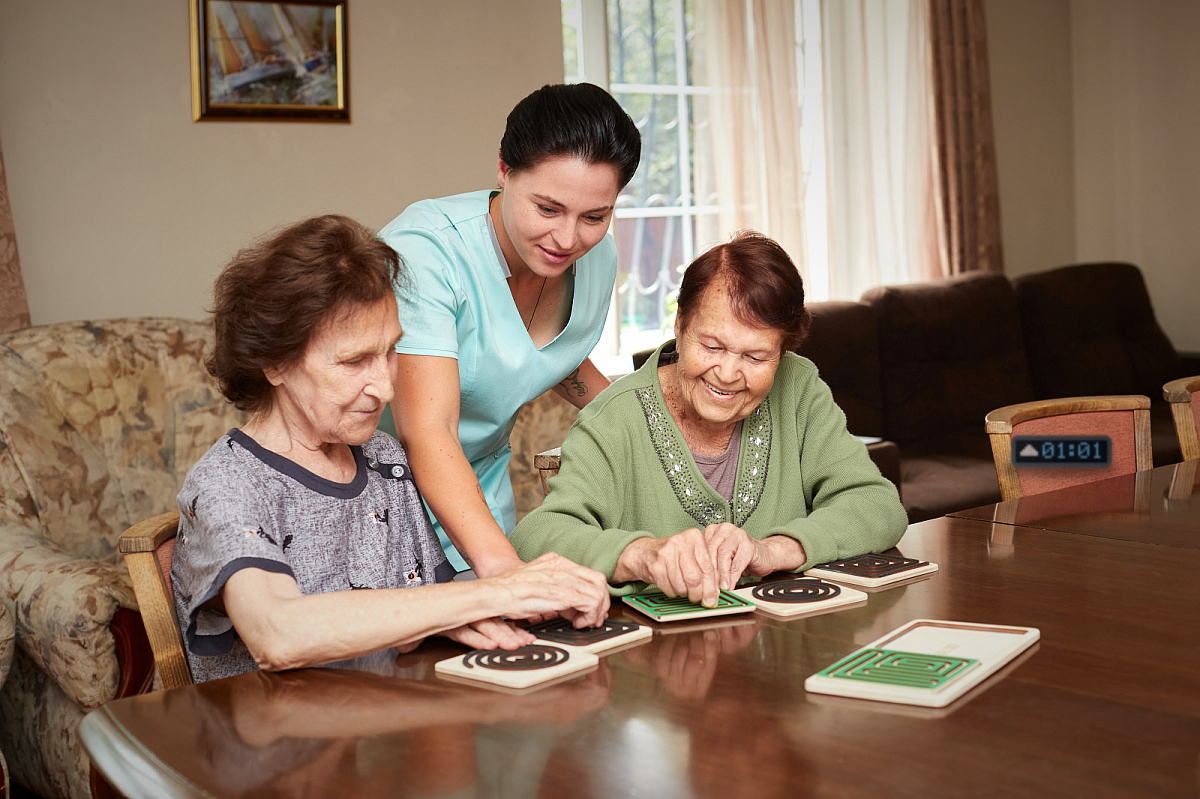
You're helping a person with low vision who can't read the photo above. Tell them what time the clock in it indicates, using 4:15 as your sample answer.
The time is 1:01
